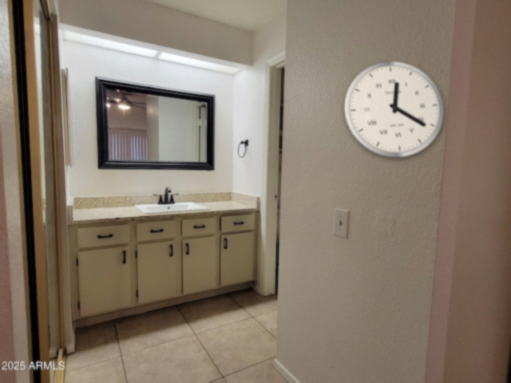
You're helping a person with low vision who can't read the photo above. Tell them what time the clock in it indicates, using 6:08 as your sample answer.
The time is 12:21
